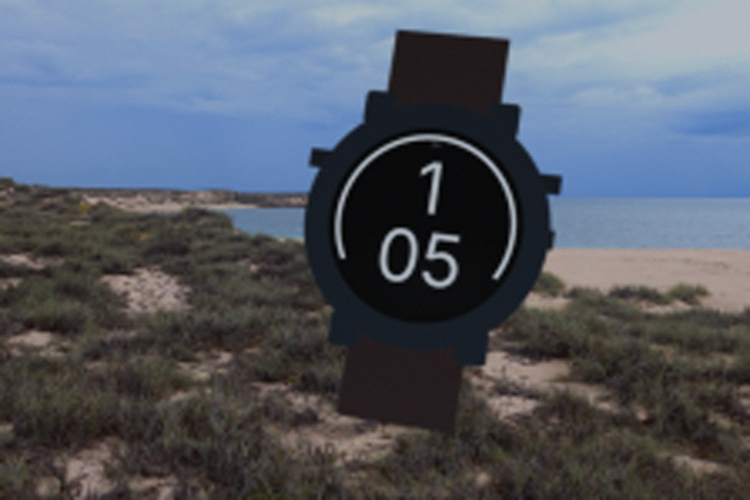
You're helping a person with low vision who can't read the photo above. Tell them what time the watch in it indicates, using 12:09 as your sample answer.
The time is 1:05
